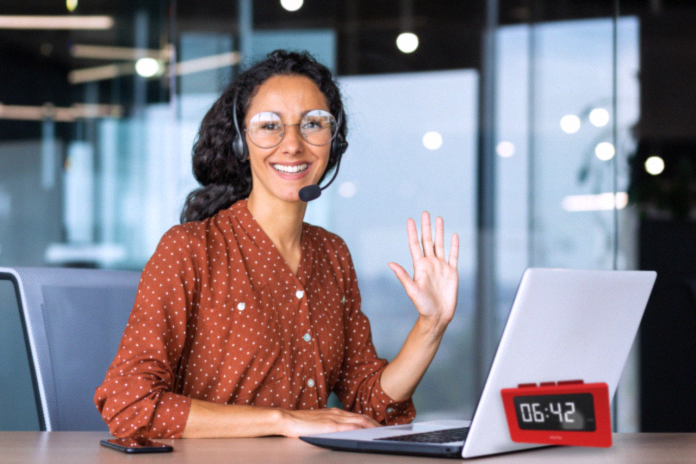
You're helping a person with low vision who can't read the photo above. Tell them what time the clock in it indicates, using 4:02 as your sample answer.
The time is 6:42
